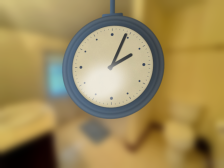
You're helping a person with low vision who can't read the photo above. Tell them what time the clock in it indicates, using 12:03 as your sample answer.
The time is 2:04
